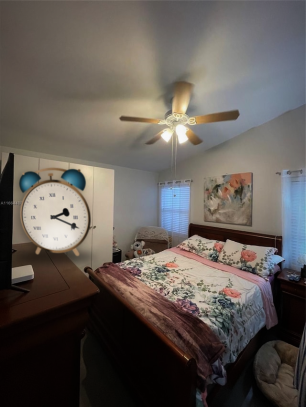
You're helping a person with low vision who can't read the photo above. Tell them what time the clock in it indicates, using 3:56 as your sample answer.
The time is 2:19
